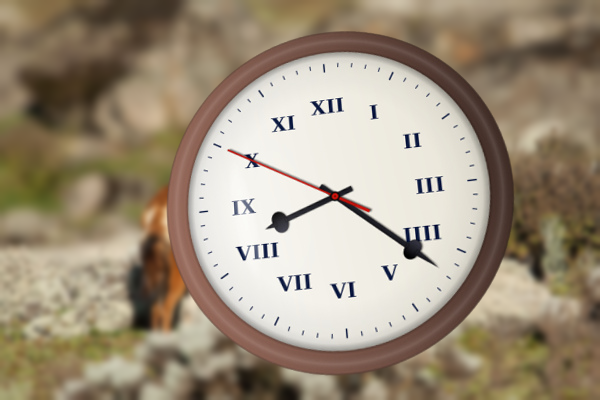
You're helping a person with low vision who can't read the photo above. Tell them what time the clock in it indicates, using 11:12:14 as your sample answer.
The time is 8:21:50
